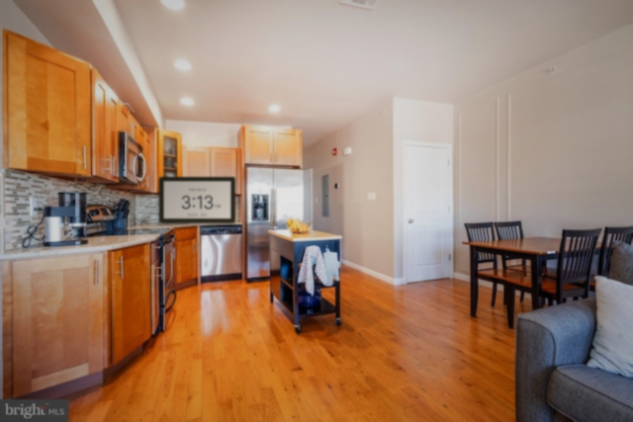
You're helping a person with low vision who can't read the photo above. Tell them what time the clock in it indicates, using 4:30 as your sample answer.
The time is 3:13
